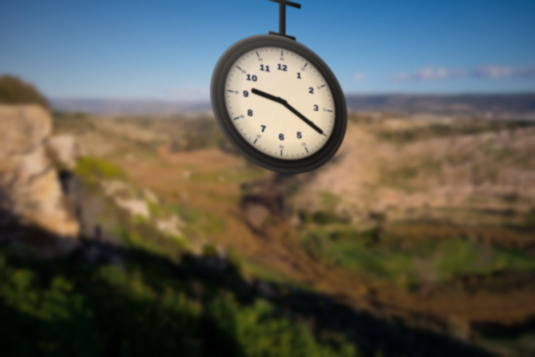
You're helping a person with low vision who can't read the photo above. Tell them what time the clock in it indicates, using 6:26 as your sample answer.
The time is 9:20
